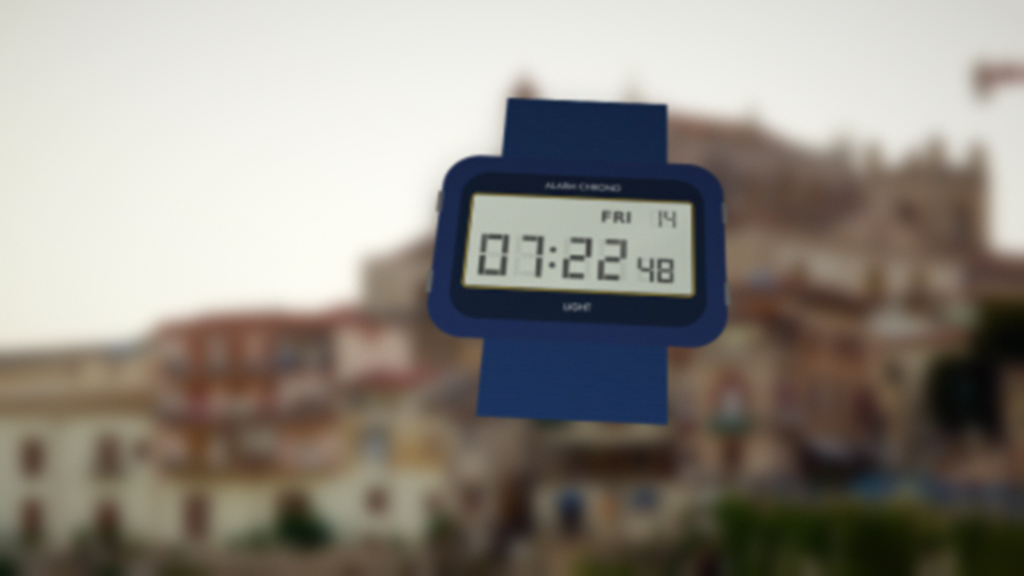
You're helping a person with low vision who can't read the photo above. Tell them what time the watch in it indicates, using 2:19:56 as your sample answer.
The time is 7:22:48
